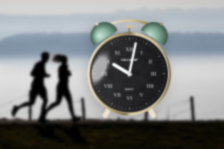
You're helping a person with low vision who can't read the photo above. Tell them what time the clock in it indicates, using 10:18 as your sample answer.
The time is 10:02
